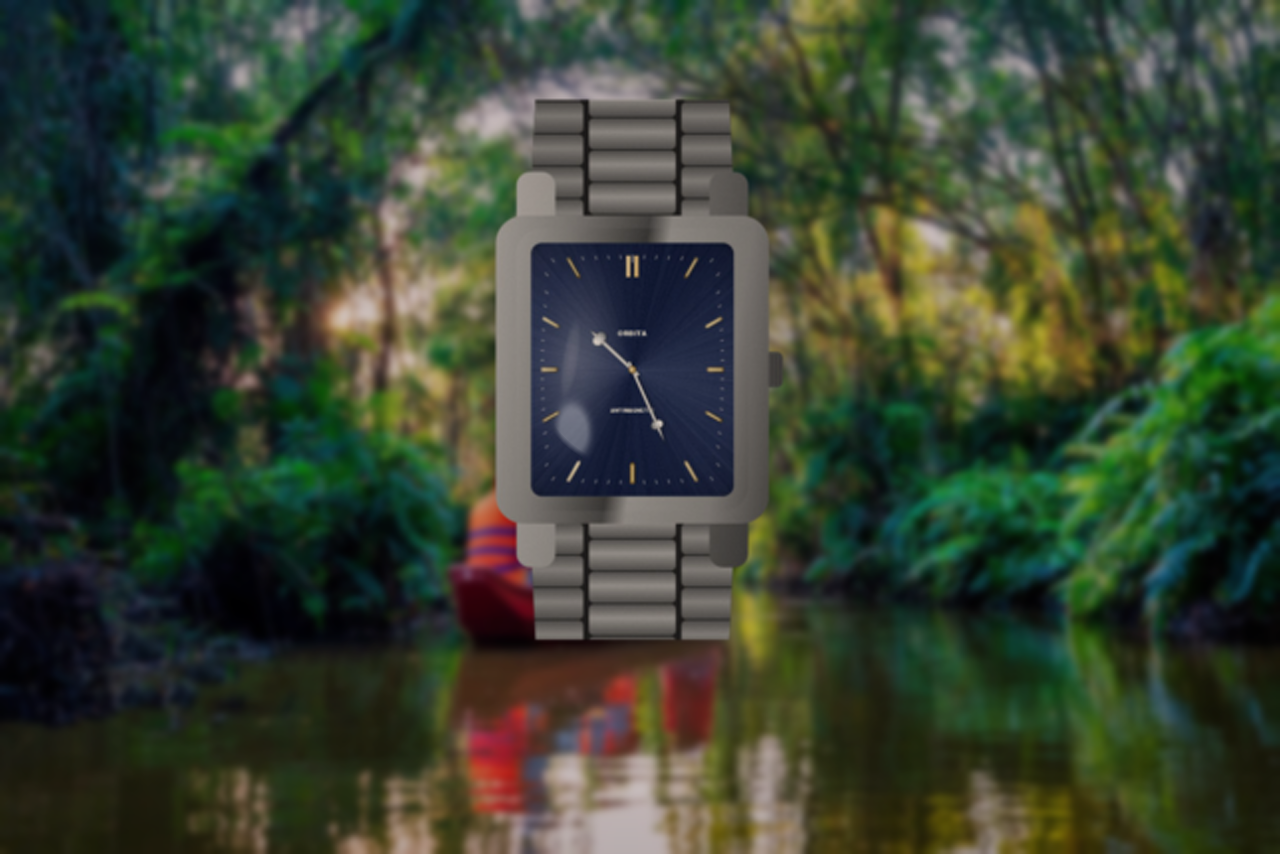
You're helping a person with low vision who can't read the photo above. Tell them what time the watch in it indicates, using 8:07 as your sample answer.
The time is 10:26
